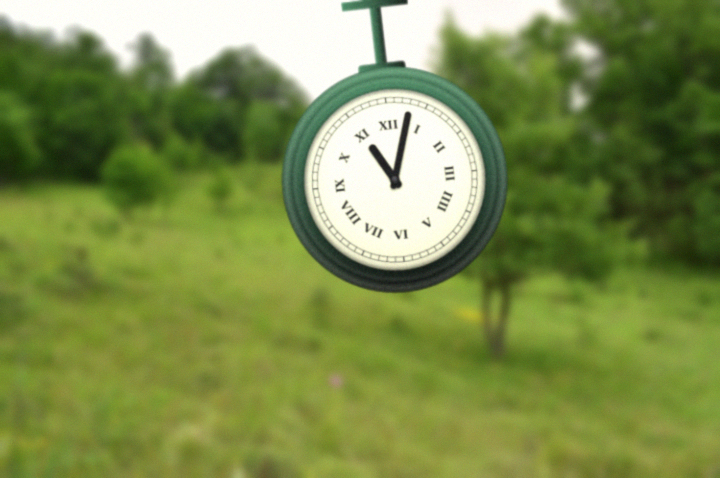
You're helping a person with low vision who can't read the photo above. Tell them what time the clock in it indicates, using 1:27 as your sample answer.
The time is 11:03
